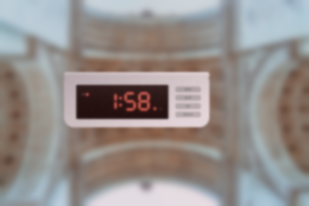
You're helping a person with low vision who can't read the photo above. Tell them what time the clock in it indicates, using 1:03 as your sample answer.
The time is 1:58
